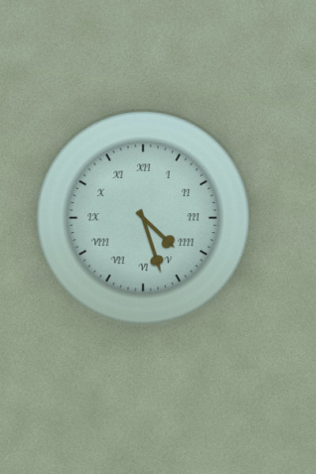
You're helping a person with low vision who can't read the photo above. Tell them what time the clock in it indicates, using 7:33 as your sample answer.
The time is 4:27
